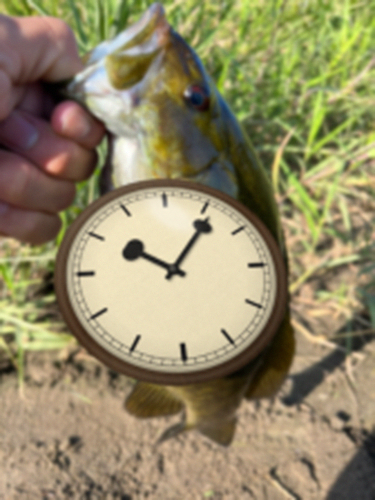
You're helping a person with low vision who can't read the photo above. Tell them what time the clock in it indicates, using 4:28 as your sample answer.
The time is 10:06
